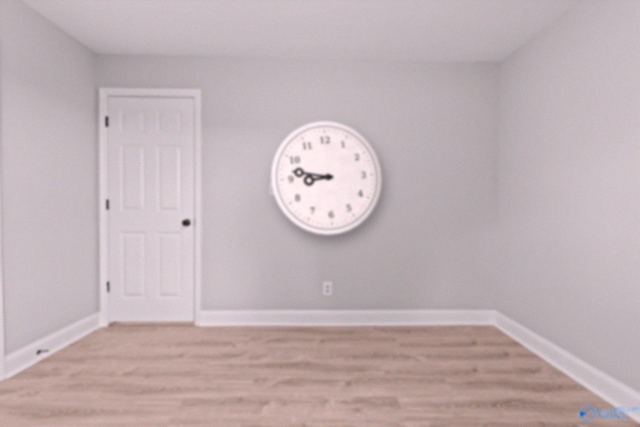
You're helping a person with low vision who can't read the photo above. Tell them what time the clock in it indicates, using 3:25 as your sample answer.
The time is 8:47
